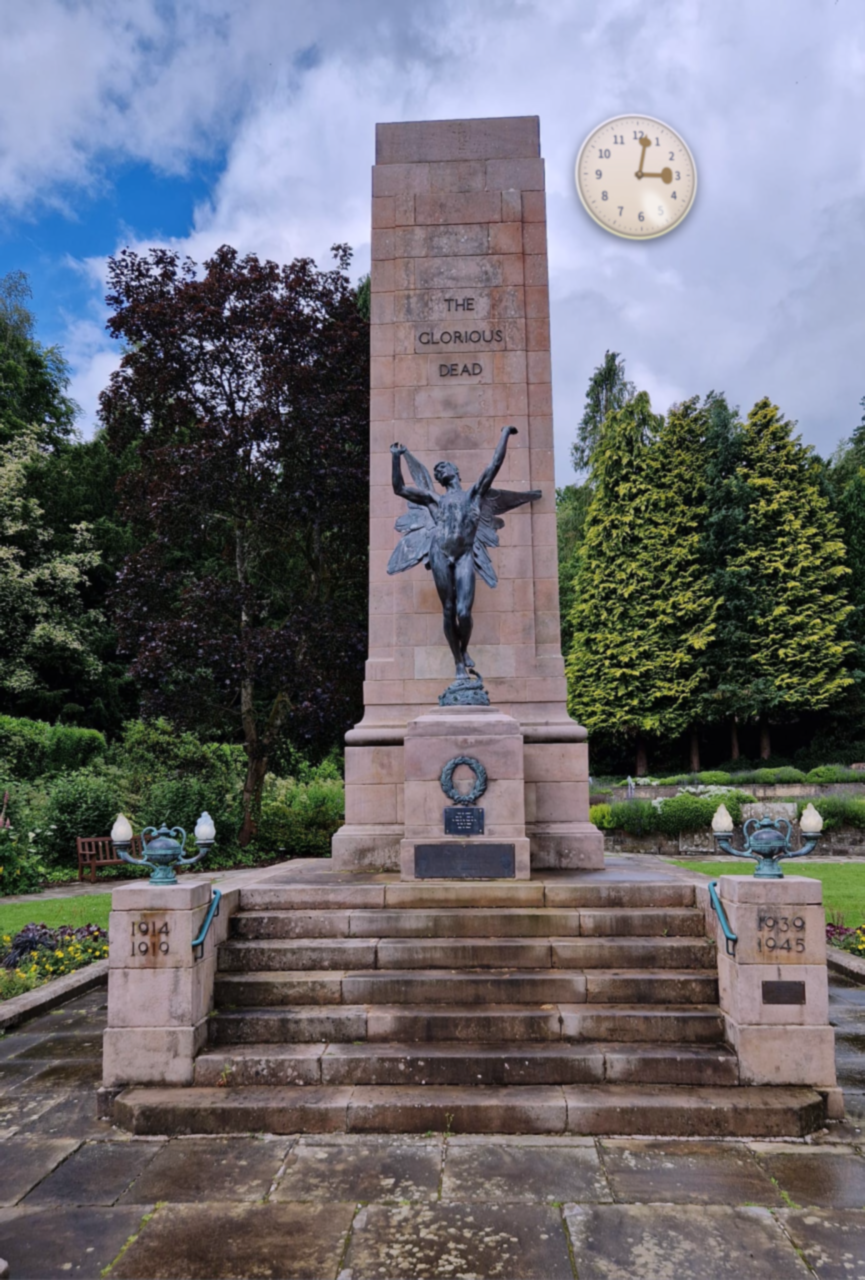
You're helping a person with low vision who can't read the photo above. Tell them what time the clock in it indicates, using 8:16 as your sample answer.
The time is 3:02
